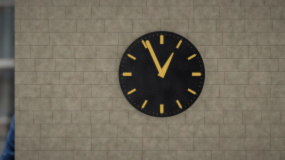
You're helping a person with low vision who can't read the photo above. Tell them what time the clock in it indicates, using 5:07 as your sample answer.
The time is 12:56
